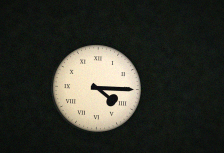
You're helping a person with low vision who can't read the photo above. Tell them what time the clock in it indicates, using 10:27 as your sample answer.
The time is 4:15
